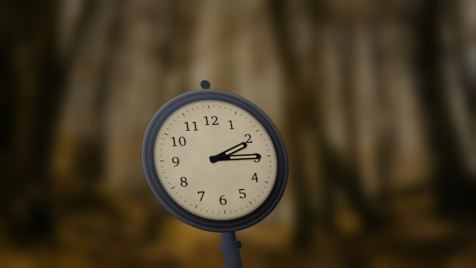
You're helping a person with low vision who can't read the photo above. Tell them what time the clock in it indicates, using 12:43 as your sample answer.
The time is 2:15
